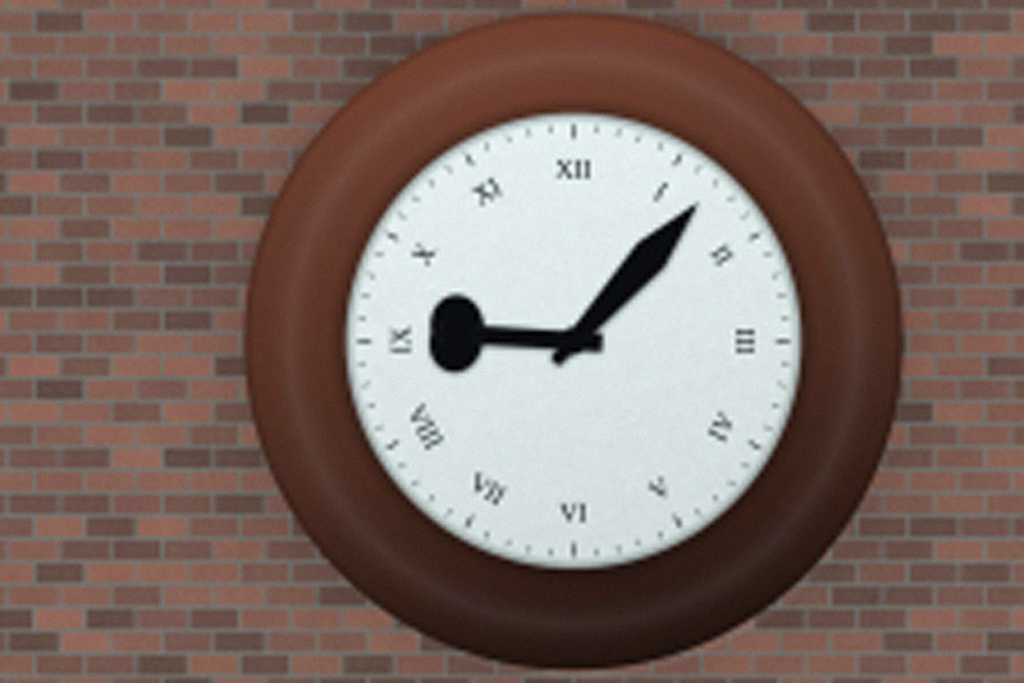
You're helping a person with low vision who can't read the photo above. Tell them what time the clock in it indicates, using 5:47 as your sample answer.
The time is 9:07
